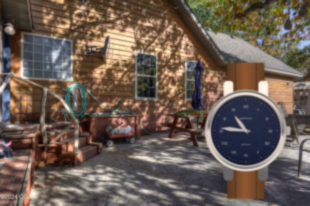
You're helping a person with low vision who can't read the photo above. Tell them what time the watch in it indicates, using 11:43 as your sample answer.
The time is 10:46
